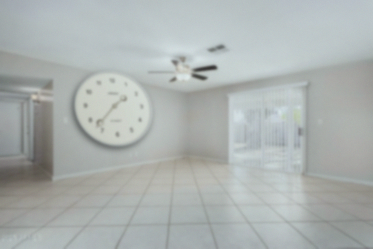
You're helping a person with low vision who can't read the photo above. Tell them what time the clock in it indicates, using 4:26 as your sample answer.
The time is 1:37
